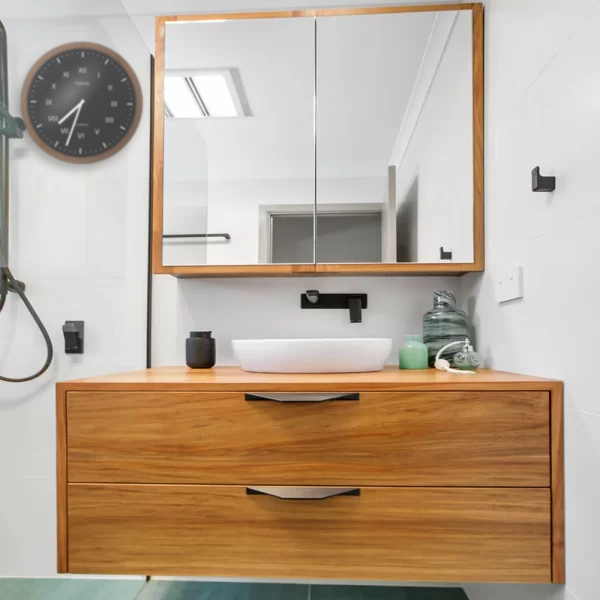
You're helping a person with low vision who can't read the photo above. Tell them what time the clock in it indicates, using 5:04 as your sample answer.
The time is 7:33
